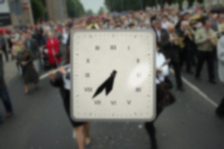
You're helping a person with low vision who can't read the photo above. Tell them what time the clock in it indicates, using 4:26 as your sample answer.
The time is 6:37
